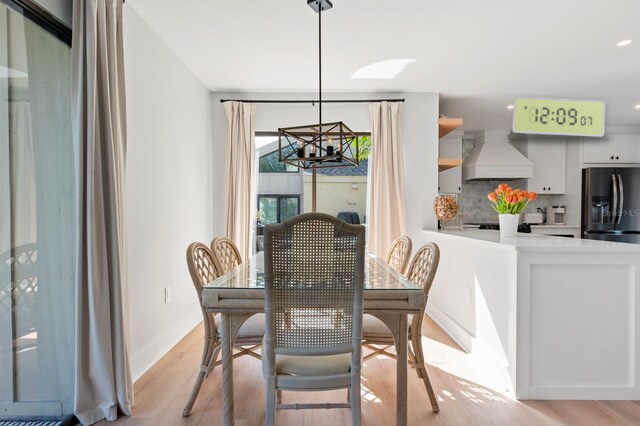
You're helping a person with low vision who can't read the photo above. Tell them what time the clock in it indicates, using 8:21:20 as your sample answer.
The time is 12:09:07
